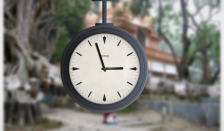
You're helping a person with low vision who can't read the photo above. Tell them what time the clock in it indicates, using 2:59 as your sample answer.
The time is 2:57
